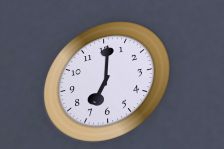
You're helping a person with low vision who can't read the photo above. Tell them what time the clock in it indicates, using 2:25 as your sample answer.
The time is 7:01
